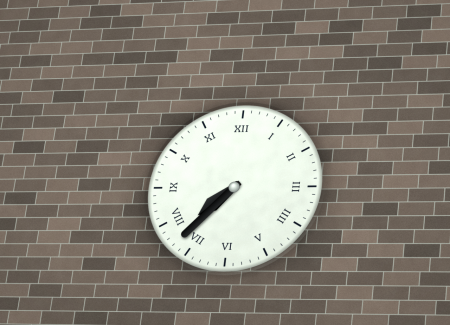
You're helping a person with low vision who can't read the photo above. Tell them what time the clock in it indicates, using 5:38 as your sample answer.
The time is 7:37
